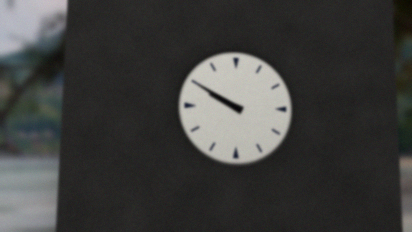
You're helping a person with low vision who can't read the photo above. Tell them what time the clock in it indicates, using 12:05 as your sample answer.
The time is 9:50
